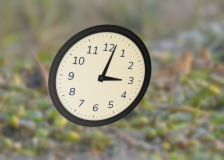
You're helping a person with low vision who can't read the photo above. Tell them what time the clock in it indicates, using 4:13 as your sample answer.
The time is 3:02
